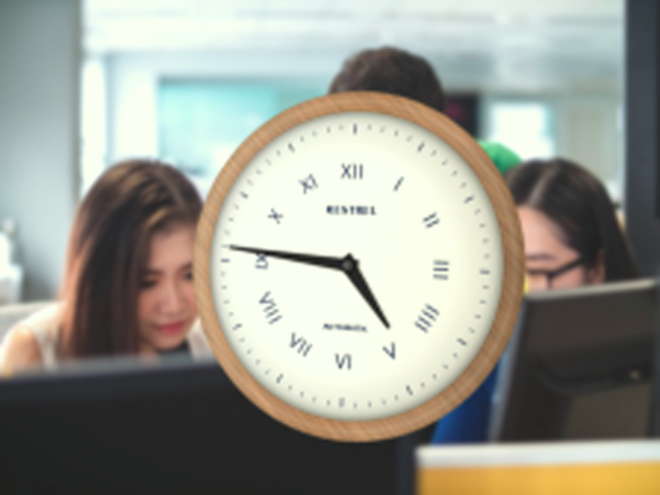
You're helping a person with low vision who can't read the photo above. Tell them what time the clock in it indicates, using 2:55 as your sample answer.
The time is 4:46
